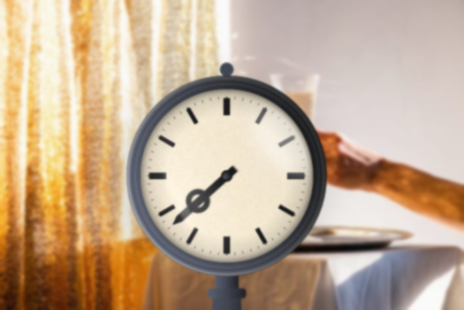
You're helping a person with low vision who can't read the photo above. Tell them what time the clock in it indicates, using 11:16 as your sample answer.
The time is 7:38
